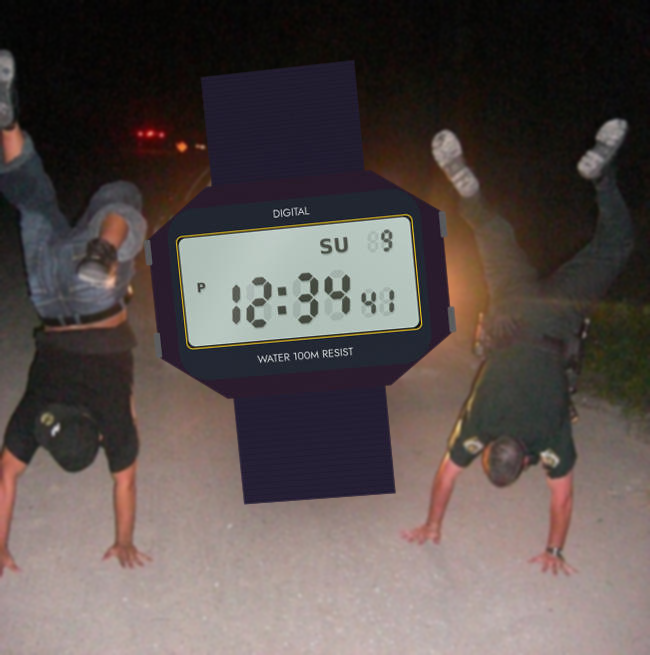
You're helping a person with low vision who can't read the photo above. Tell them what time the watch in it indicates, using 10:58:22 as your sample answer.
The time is 12:34:41
